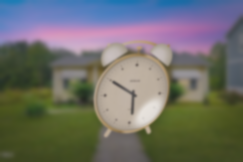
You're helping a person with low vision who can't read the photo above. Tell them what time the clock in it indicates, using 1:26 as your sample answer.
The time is 5:50
